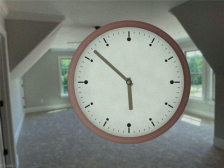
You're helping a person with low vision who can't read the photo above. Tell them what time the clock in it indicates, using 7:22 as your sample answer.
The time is 5:52
